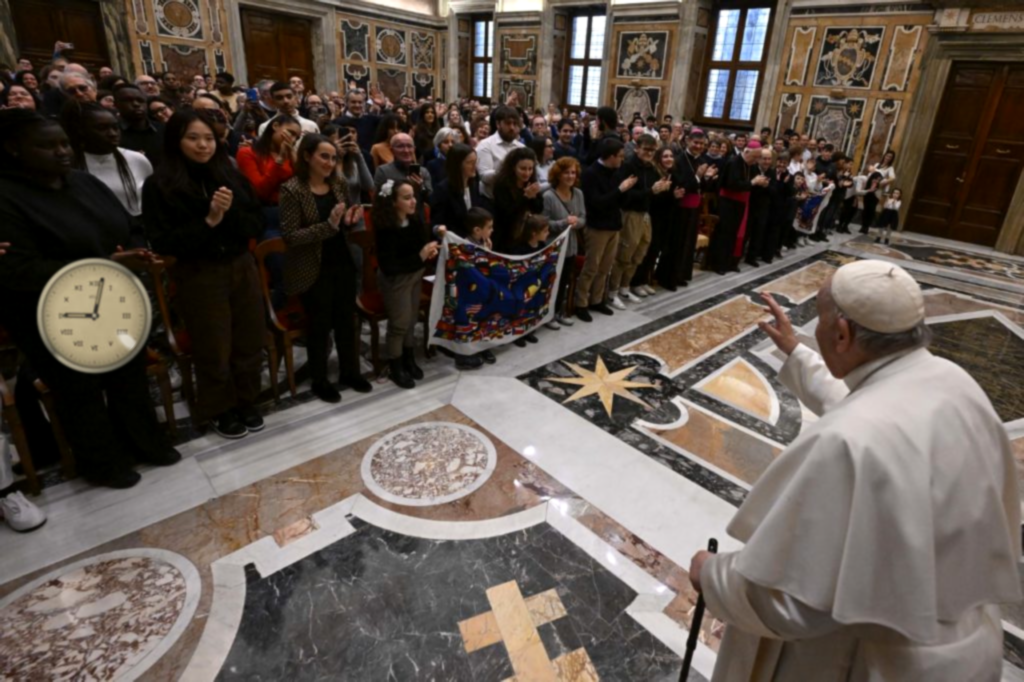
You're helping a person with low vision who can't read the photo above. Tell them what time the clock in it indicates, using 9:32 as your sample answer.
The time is 9:02
